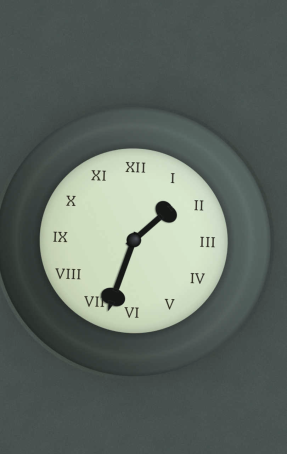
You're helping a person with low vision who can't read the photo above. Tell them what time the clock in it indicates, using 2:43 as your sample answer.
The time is 1:33
